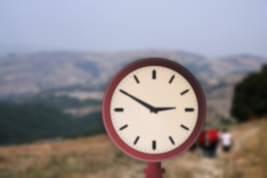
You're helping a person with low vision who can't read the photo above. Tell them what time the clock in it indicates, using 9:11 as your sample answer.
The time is 2:50
